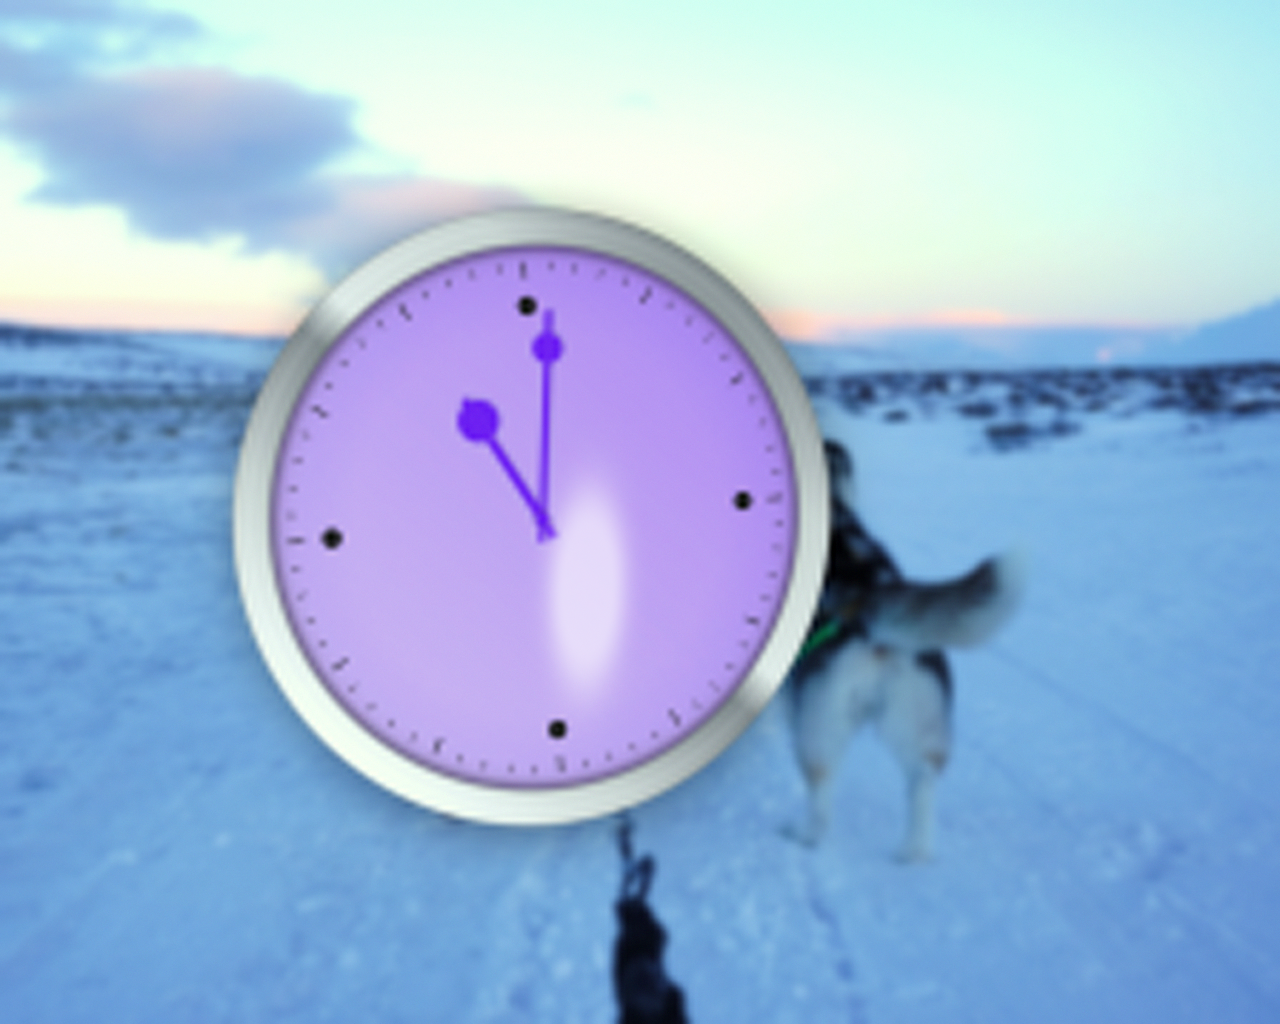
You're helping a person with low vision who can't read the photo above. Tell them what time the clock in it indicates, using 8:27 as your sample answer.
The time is 11:01
